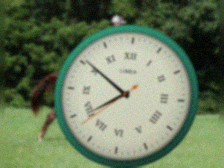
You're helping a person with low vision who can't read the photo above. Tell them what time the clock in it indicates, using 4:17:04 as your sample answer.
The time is 7:50:38
